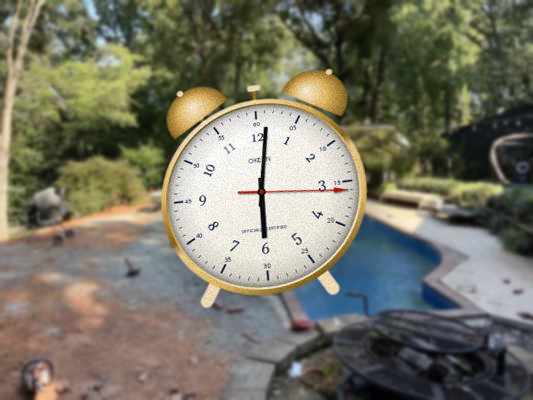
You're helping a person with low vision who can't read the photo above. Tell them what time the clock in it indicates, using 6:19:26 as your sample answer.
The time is 6:01:16
